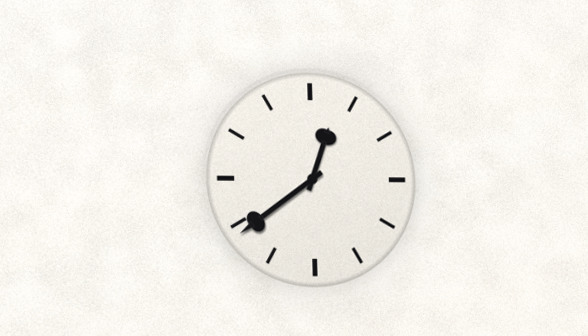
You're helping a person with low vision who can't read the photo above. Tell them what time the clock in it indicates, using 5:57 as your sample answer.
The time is 12:39
